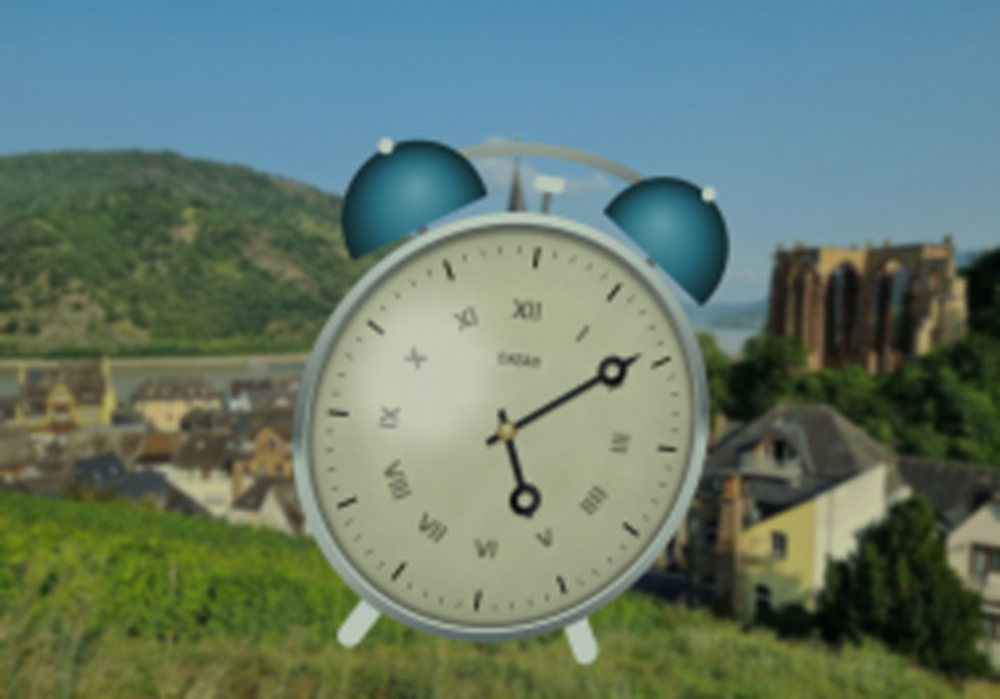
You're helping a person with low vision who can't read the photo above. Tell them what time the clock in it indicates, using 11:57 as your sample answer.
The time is 5:09
